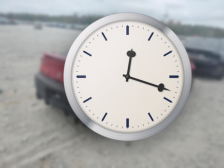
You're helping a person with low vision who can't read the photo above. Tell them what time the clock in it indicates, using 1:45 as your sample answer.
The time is 12:18
